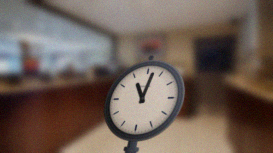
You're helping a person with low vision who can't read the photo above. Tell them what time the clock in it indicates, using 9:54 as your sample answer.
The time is 11:02
